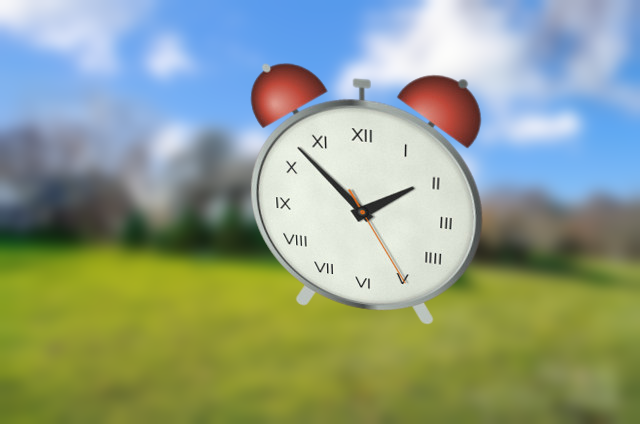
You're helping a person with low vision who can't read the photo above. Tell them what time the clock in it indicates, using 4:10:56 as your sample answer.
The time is 1:52:25
